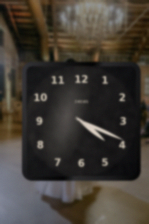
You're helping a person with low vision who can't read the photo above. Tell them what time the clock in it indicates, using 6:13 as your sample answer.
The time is 4:19
